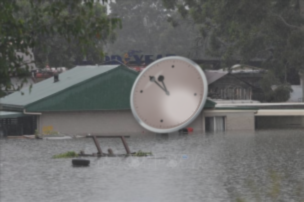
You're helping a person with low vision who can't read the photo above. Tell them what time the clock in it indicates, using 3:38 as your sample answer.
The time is 10:51
